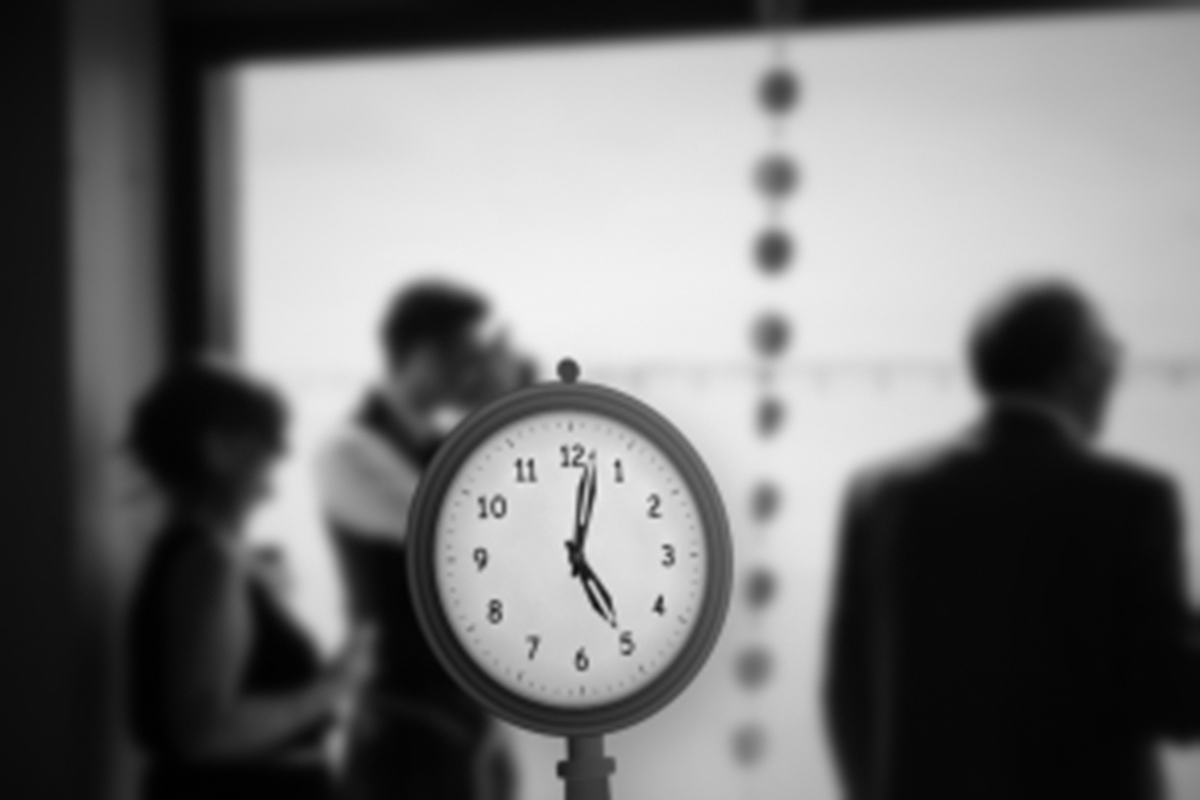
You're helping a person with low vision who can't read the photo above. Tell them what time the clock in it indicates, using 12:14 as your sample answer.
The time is 5:02
